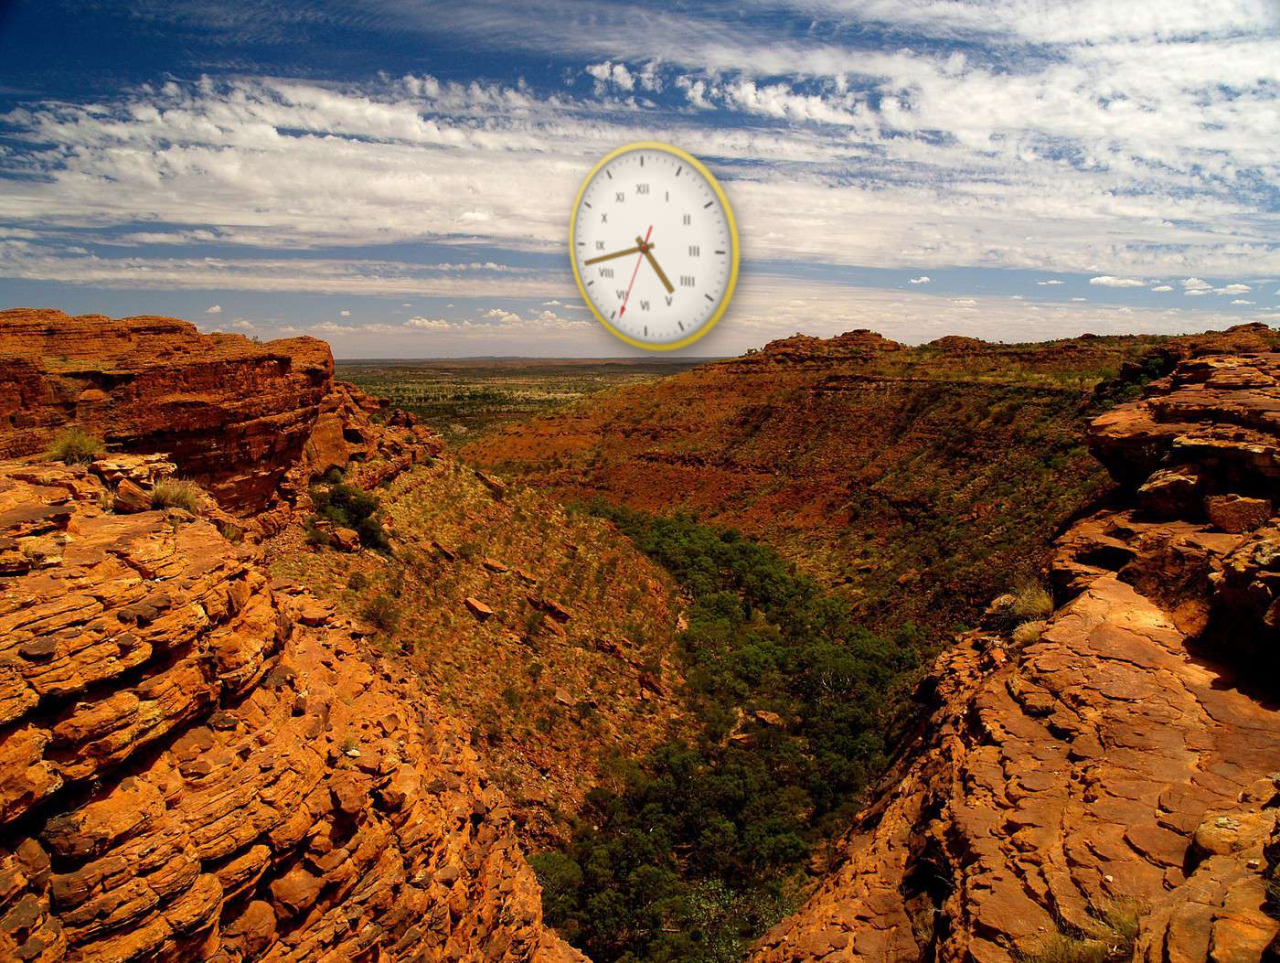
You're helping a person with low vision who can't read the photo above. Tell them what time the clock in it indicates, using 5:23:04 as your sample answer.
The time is 4:42:34
